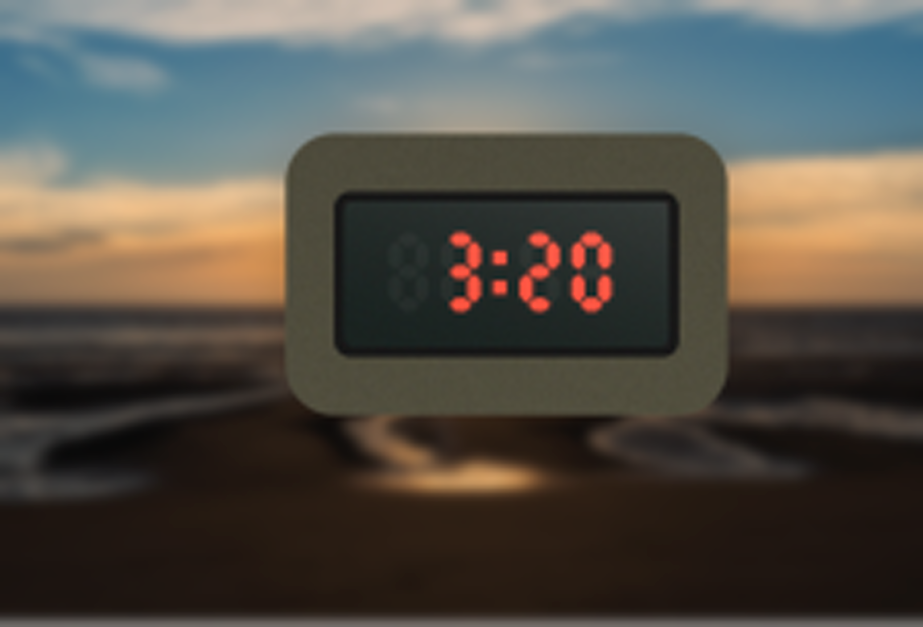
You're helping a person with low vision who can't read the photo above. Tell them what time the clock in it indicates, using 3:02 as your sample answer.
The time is 3:20
